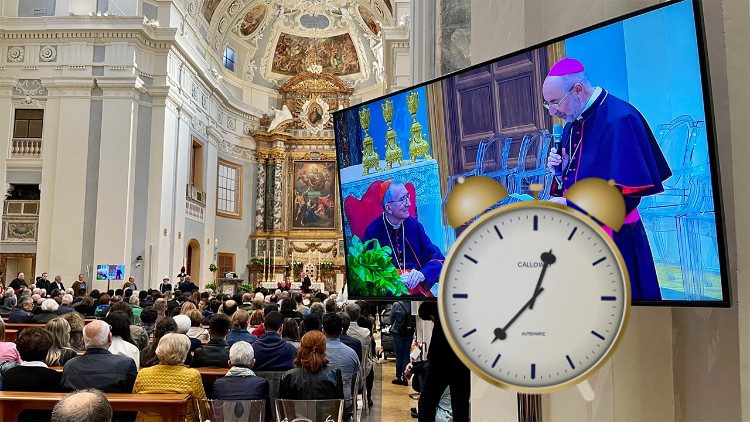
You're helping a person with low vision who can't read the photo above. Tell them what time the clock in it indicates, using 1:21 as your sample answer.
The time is 12:37
